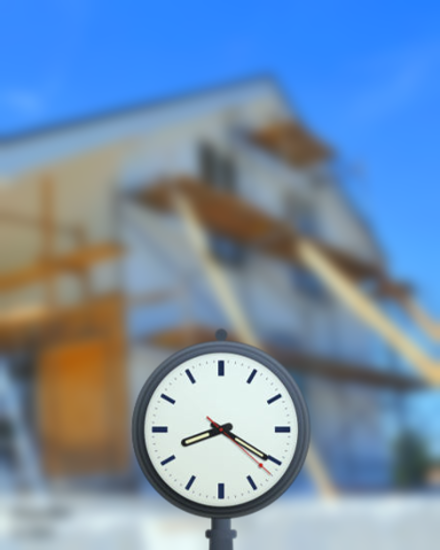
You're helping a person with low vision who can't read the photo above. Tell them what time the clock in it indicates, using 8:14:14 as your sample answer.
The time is 8:20:22
